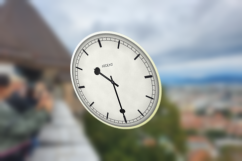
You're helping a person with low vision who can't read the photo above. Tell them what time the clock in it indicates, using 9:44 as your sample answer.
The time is 10:30
